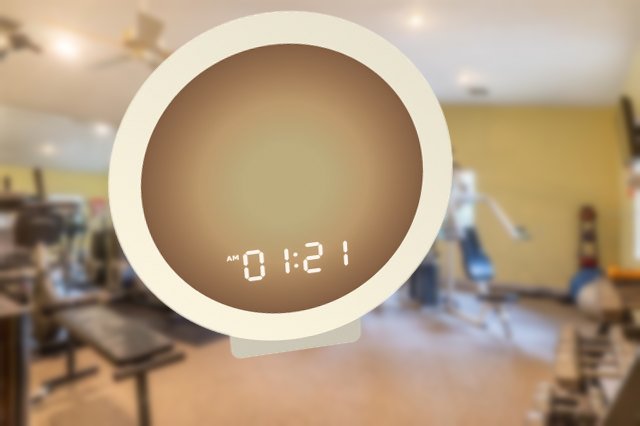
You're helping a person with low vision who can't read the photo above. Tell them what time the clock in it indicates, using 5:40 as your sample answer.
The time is 1:21
